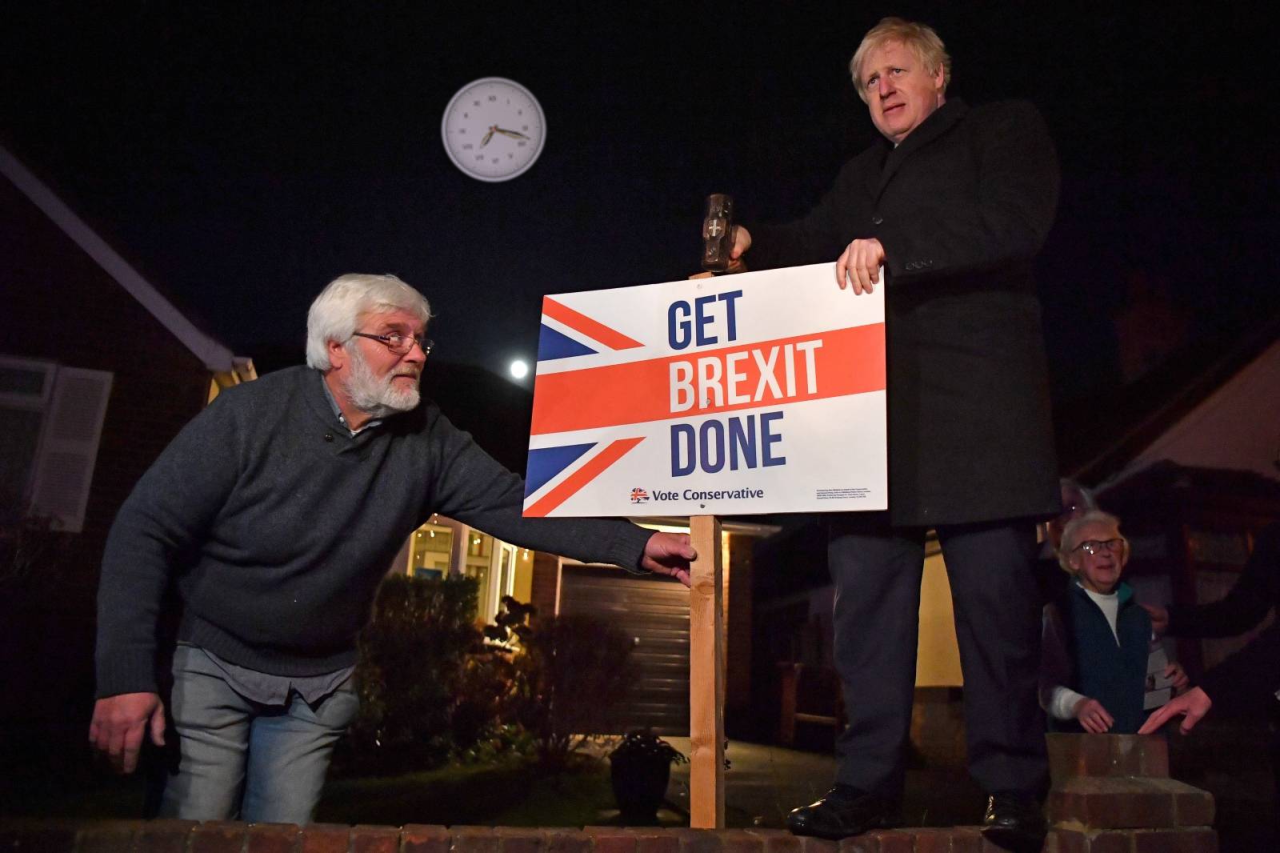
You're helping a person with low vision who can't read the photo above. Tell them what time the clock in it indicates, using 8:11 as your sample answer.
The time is 7:18
